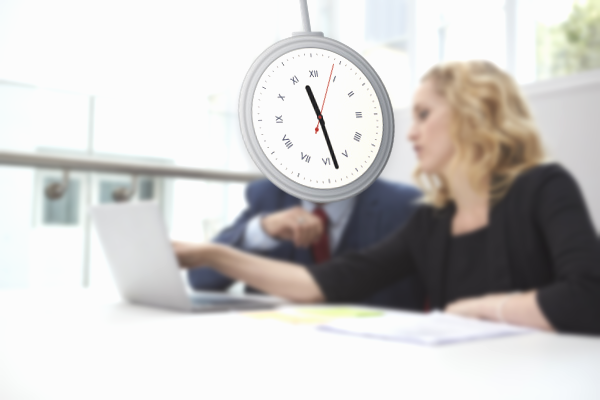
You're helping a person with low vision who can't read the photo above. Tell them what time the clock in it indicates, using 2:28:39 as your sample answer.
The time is 11:28:04
